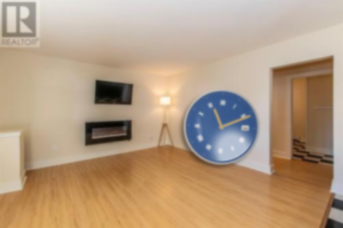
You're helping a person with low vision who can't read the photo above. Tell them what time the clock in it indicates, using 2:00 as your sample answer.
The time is 11:11
